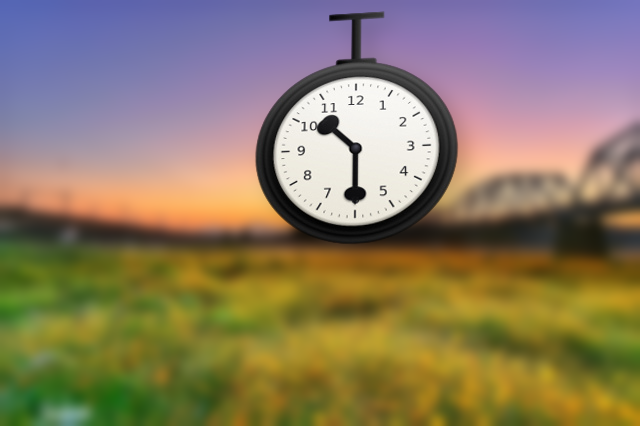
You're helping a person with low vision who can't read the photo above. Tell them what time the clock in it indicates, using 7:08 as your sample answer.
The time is 10:30
